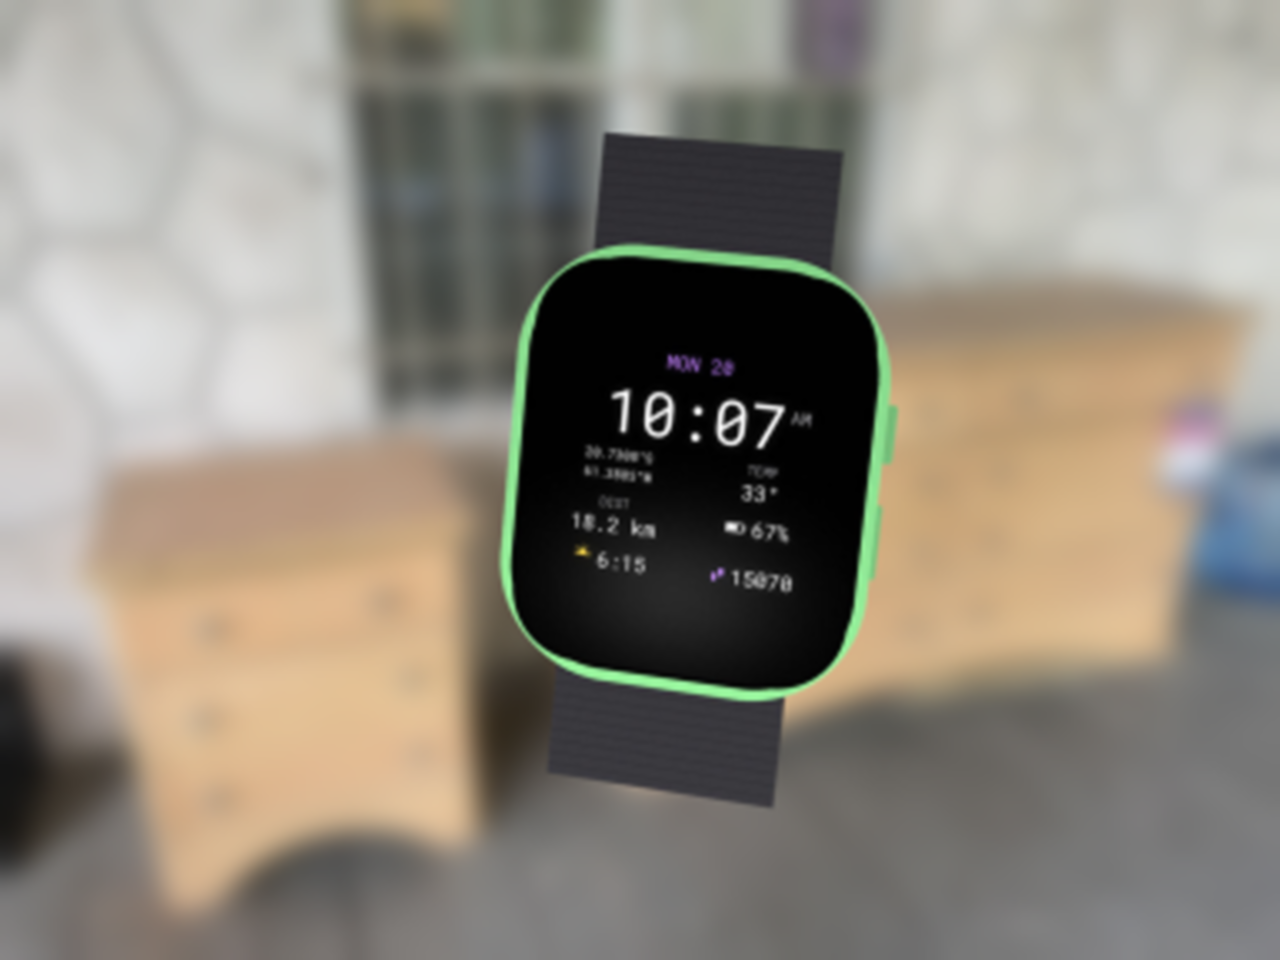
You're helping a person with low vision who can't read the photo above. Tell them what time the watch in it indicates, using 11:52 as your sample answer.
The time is 10:07
